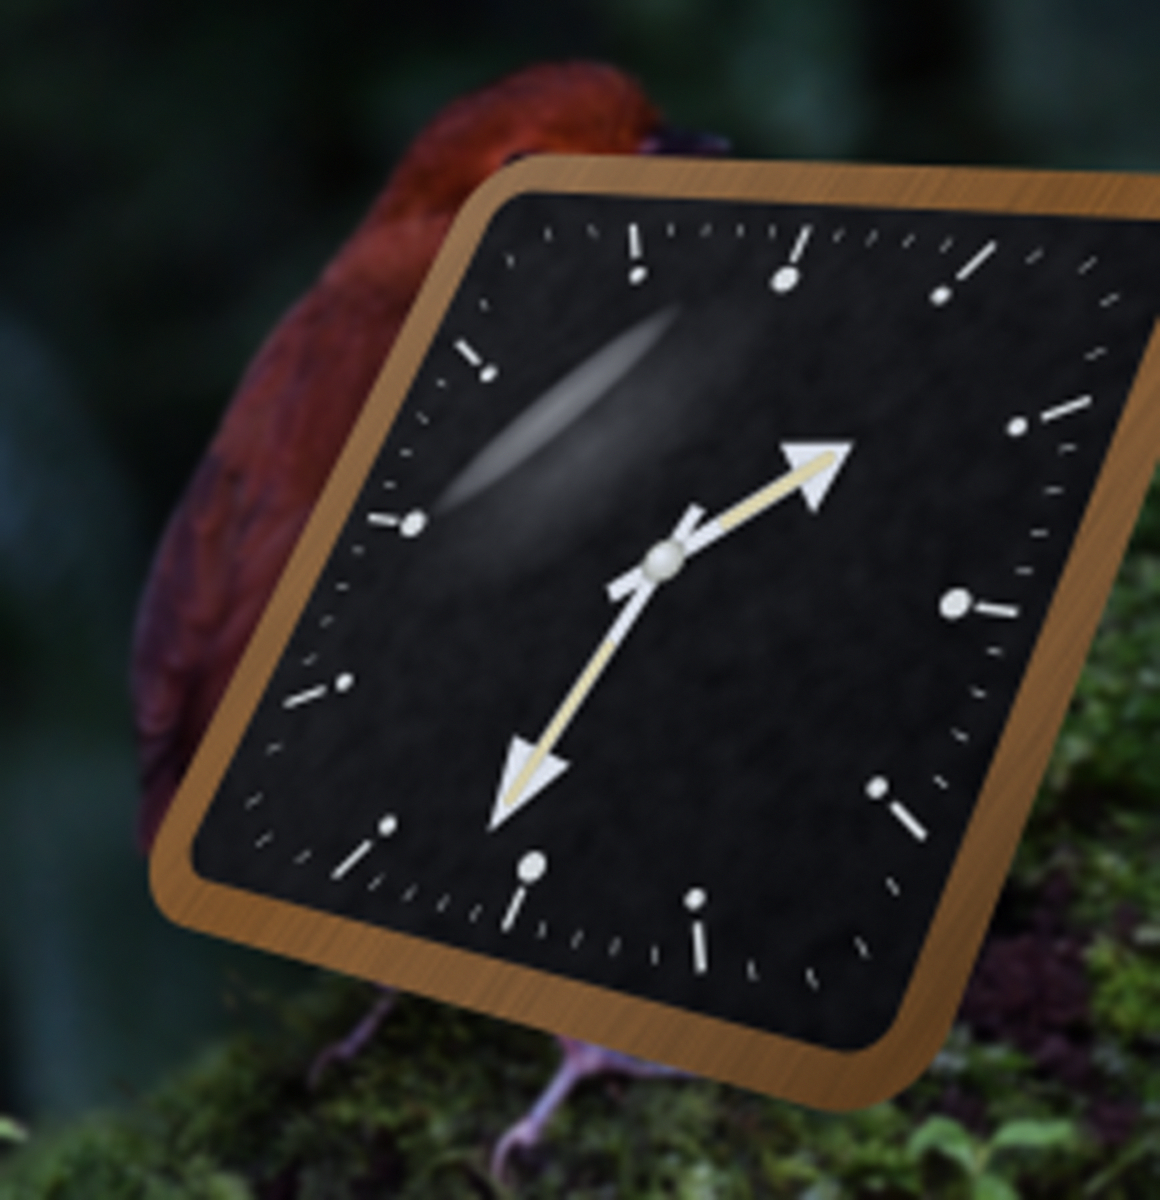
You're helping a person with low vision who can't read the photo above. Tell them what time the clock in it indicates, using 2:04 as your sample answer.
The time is 1:32
